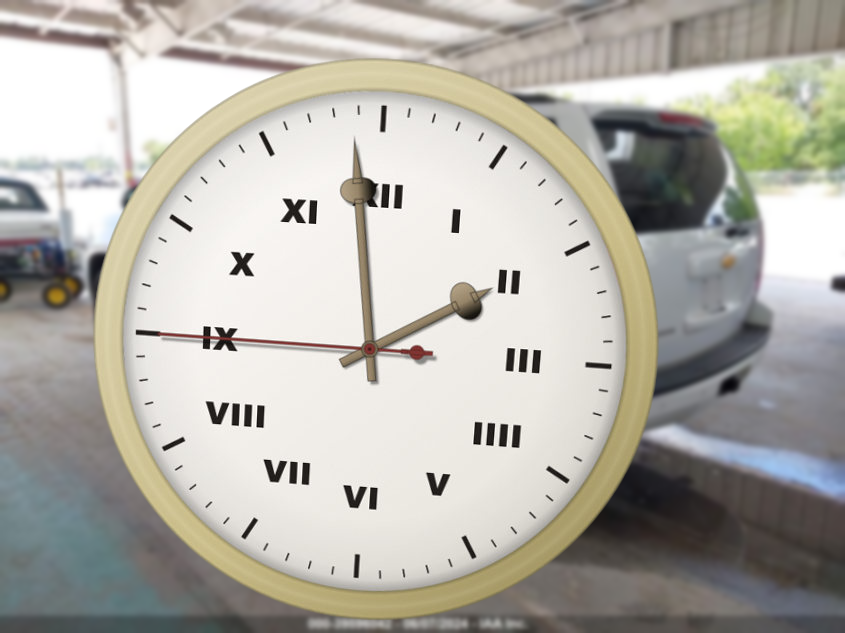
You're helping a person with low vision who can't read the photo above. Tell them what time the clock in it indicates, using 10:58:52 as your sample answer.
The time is 1:58:45
